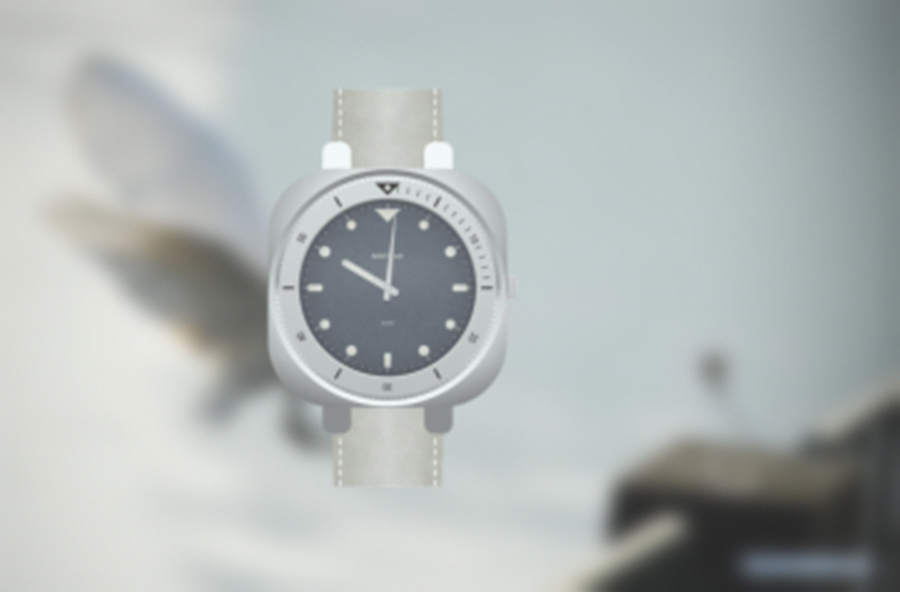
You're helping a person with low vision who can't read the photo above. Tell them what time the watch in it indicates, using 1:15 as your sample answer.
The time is 10:01
